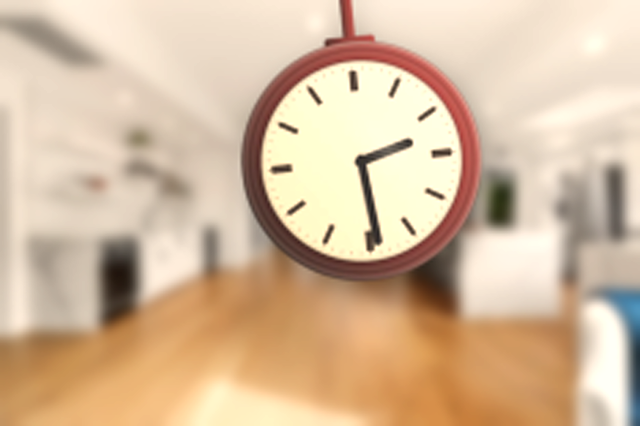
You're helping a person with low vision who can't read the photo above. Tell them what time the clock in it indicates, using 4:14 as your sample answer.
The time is 2:29
